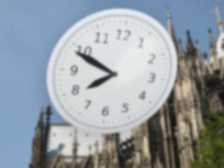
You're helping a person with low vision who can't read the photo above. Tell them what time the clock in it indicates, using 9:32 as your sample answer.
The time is 7:49
